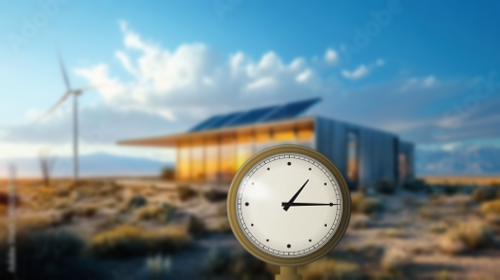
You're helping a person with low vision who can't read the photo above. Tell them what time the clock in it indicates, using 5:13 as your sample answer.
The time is 1:15
